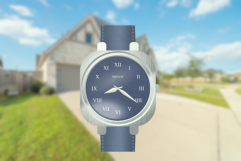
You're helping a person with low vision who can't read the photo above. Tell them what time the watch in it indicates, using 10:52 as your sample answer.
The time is 8:21
